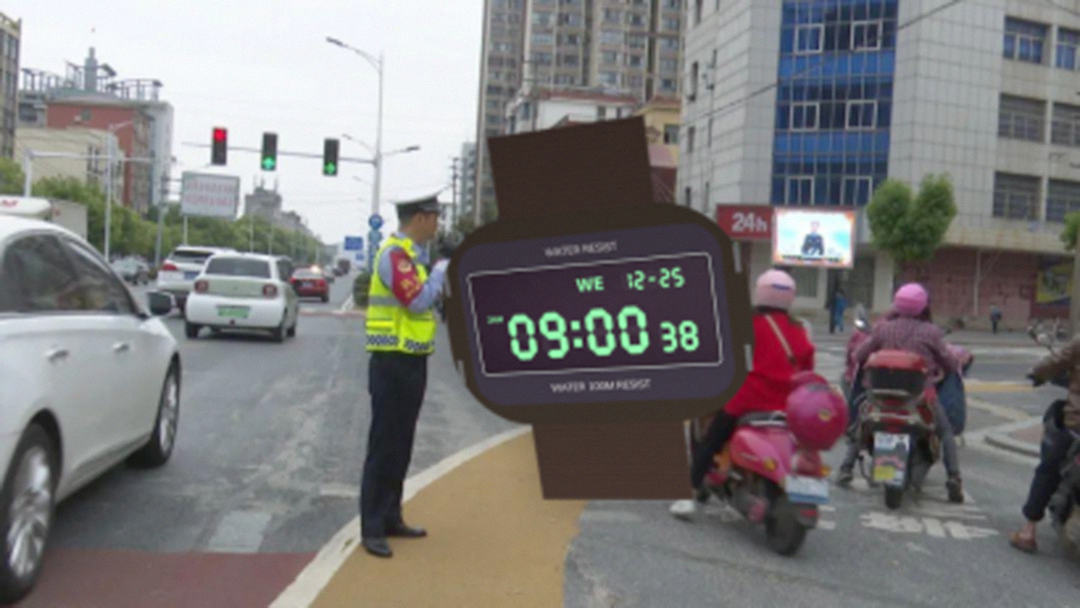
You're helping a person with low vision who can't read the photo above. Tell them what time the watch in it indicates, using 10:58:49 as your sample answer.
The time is 9:00:38
